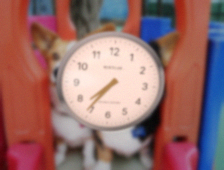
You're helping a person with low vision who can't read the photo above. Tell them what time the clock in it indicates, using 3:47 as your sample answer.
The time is 7:36
